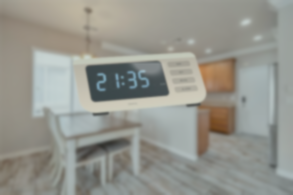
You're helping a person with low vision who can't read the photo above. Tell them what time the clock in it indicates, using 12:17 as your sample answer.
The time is 21:35
